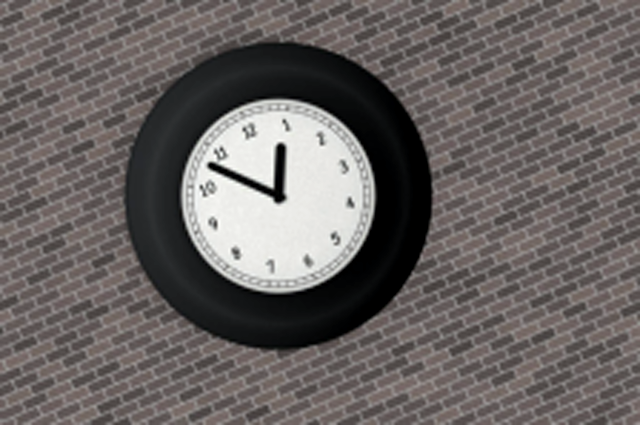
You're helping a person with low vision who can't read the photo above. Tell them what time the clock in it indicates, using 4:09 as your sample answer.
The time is 12:53
